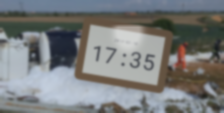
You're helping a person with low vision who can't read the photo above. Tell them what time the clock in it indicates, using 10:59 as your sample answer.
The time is 17:35
